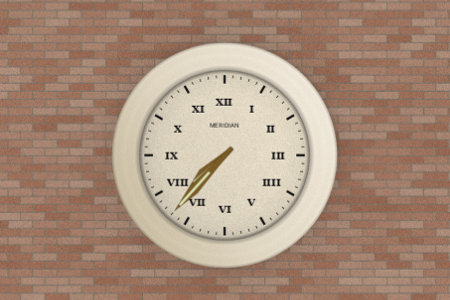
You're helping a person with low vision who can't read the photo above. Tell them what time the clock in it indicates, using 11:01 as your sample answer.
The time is 7:37
